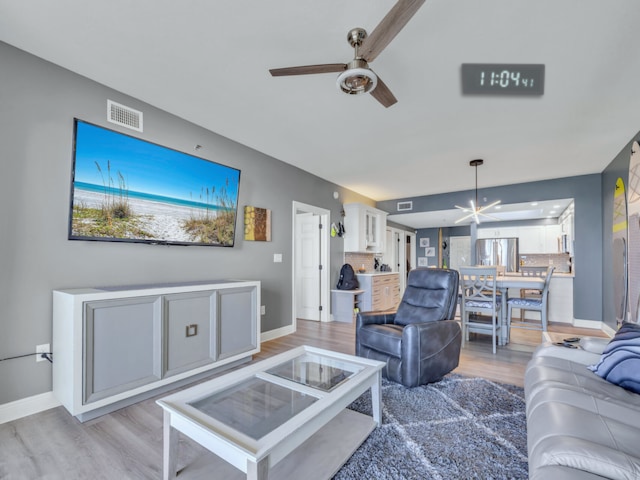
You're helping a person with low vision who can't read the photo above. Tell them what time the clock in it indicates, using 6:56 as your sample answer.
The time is 11:04
